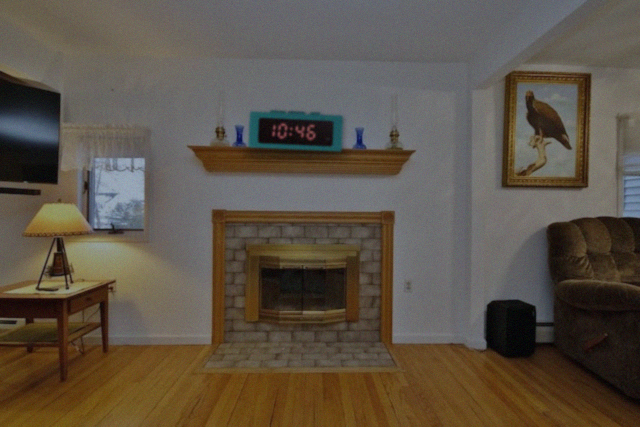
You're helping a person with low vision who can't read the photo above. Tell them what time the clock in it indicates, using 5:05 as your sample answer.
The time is 10:46
